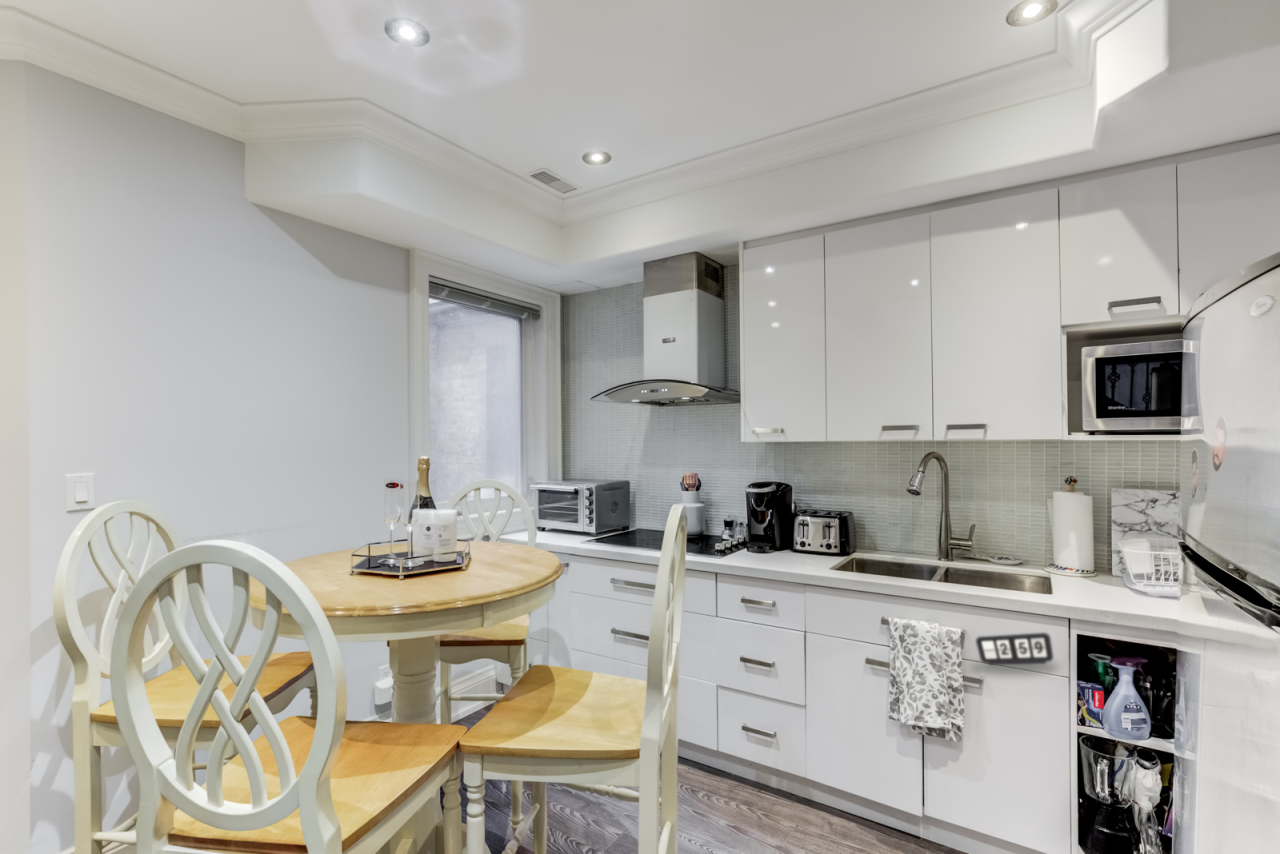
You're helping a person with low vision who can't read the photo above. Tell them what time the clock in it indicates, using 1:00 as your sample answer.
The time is 2:59
